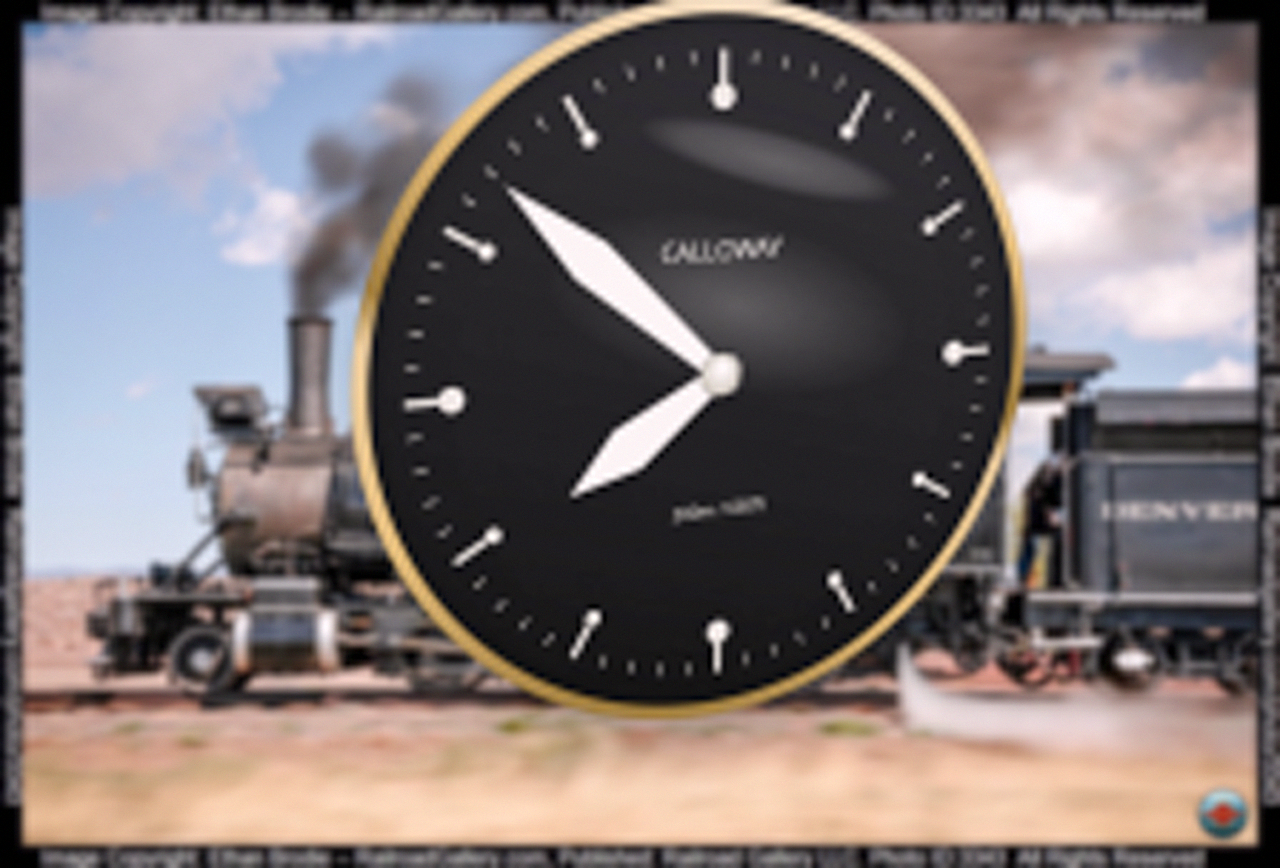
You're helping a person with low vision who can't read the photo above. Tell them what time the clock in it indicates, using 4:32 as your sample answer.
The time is 7:52
